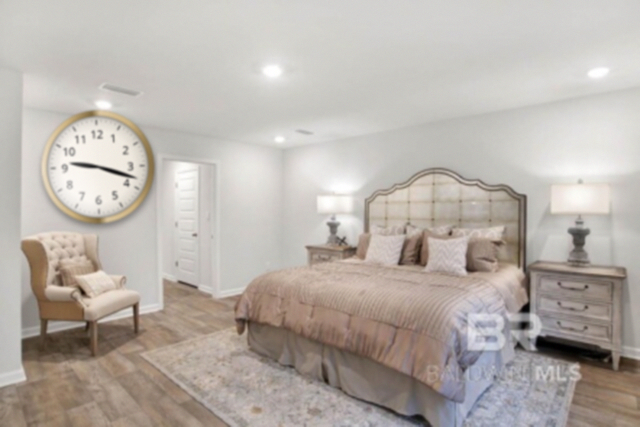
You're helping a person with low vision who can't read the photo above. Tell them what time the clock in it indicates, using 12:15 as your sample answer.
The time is 9:18
